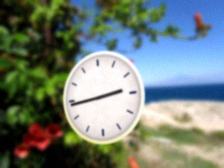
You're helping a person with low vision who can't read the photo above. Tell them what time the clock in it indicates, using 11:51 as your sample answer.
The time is 2:44
